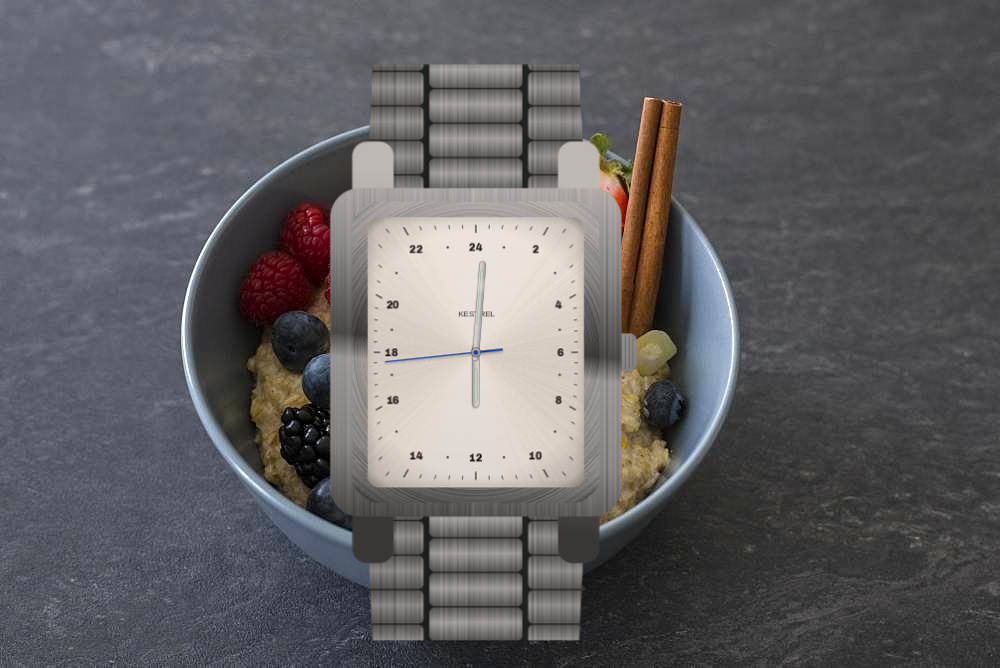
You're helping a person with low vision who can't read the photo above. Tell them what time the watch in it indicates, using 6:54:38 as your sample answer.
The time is 12:00:44
